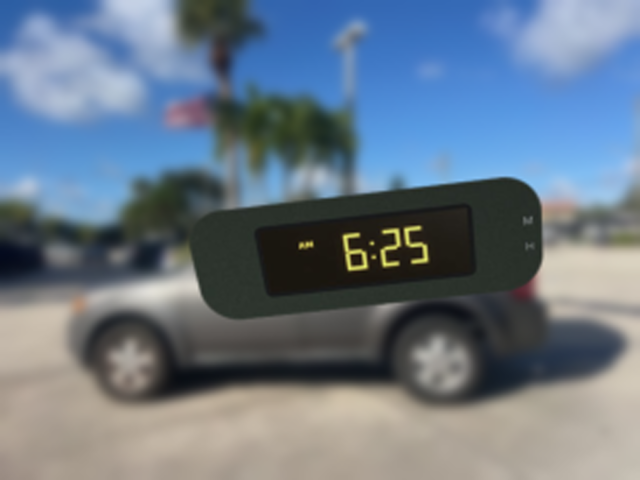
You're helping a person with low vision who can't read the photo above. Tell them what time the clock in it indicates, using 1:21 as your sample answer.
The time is 6:25
